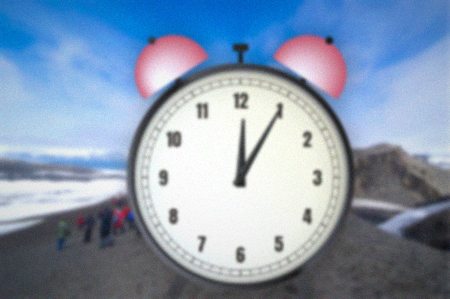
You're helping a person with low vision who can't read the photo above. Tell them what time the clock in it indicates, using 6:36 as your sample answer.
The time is 12:05
